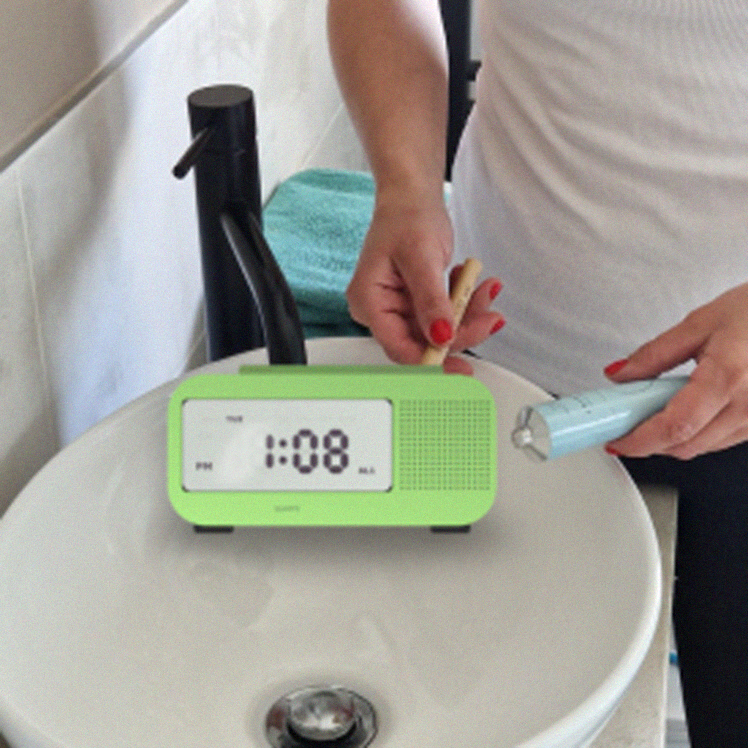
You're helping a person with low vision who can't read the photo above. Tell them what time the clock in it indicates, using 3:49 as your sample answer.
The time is 1:08
